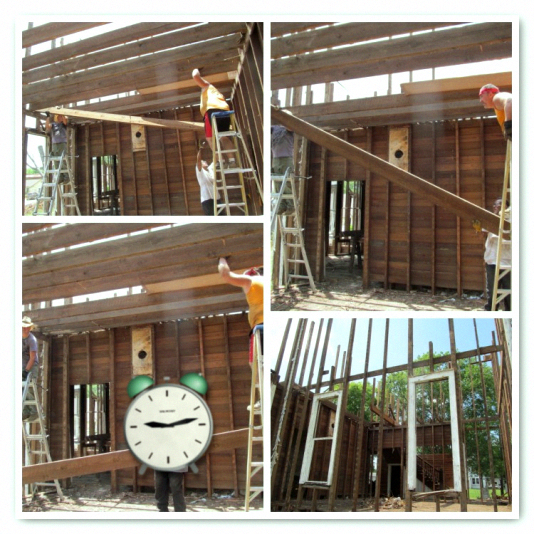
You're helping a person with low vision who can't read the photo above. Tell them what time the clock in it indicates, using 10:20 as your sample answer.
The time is 9:13
